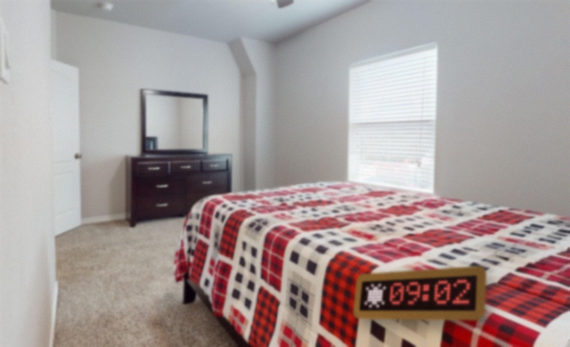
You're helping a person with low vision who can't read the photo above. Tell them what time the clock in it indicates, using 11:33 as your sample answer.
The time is 9:02
